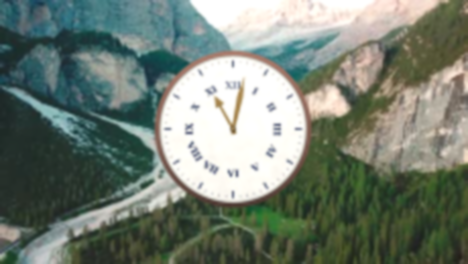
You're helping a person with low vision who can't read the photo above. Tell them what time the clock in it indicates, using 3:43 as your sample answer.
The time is 11:02
